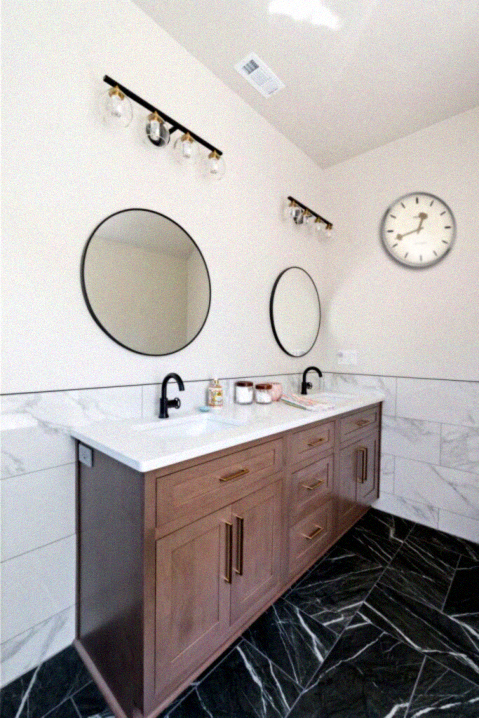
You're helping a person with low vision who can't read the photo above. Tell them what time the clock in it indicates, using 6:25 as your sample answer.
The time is 12:42
